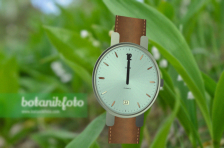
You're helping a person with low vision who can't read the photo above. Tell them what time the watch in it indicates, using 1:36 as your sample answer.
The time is 12:00
